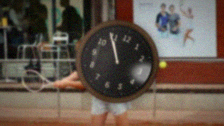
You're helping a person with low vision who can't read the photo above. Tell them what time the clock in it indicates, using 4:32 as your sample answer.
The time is 10:54
